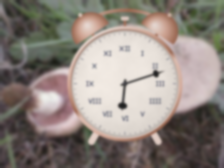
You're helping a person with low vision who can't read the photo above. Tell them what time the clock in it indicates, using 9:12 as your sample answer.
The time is 6:12
